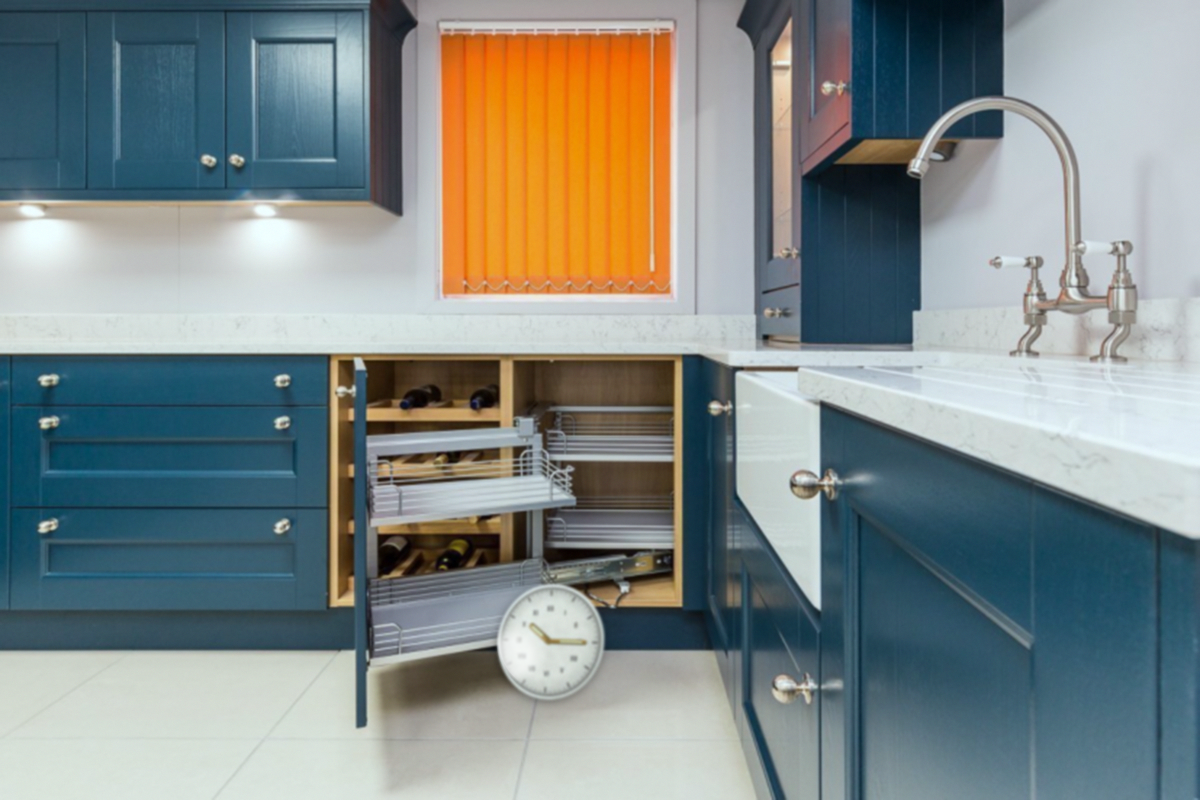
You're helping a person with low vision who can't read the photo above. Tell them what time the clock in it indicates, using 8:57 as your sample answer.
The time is 10:15
